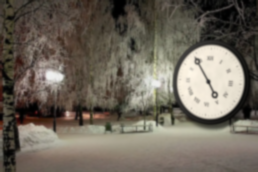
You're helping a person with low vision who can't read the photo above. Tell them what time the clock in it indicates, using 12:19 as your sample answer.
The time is 4:54
